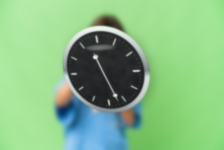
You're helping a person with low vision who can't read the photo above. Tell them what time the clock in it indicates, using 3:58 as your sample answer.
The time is 11:27
